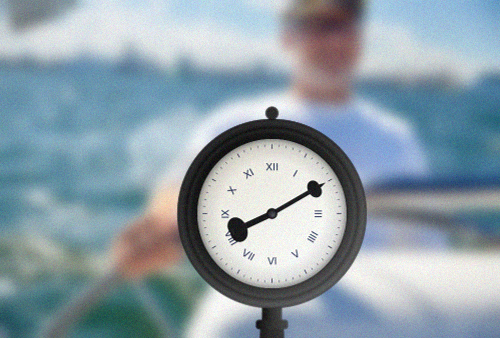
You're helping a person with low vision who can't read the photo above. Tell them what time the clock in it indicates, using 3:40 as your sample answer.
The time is 8:10
